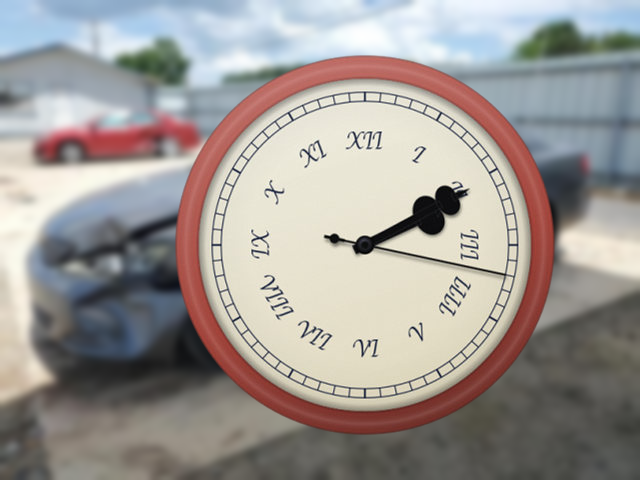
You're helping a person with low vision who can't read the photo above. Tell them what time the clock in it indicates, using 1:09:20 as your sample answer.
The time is 2:10:17
